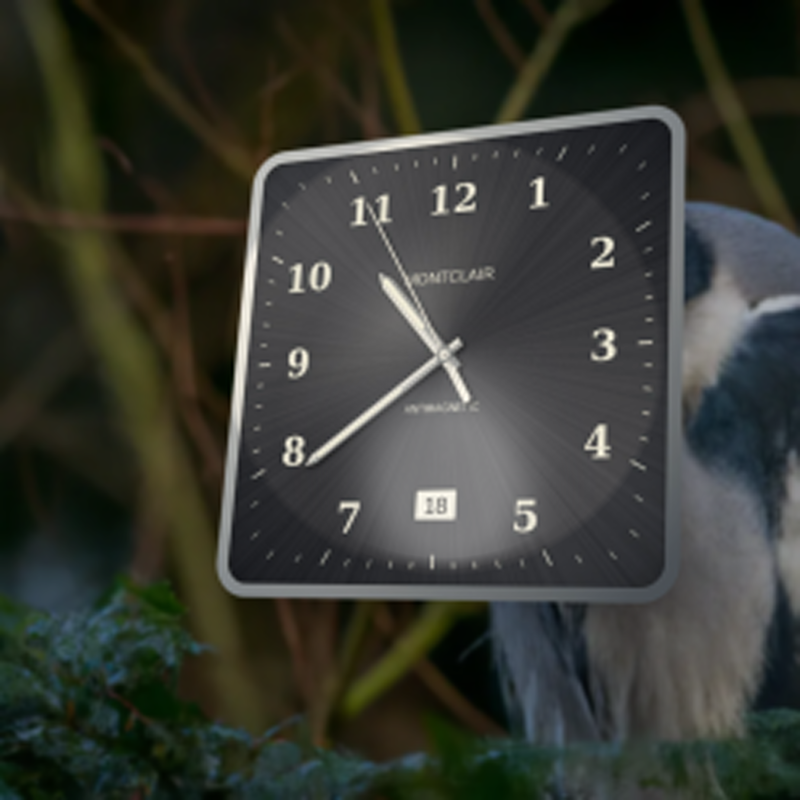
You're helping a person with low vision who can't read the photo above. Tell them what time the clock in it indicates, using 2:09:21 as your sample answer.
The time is 10:38:55
